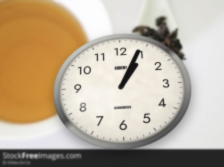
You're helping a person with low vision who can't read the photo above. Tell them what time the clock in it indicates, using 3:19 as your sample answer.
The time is 1:04
